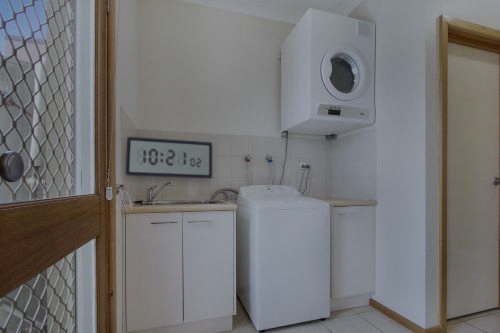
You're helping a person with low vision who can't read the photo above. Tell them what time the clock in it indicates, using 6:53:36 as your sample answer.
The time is 10:21:02
